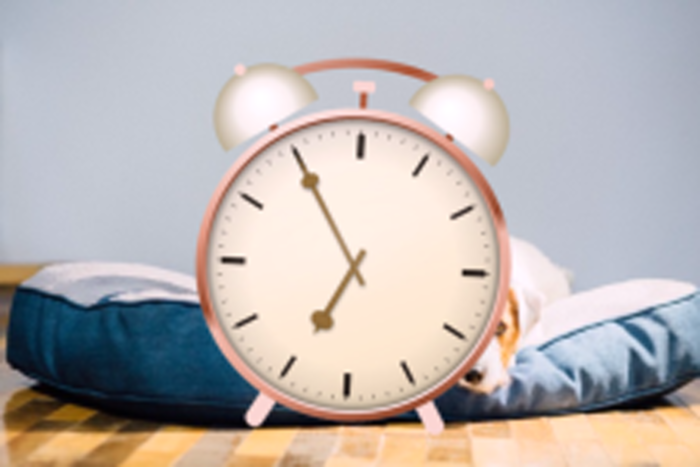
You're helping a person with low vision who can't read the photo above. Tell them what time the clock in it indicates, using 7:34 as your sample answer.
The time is 6:55
